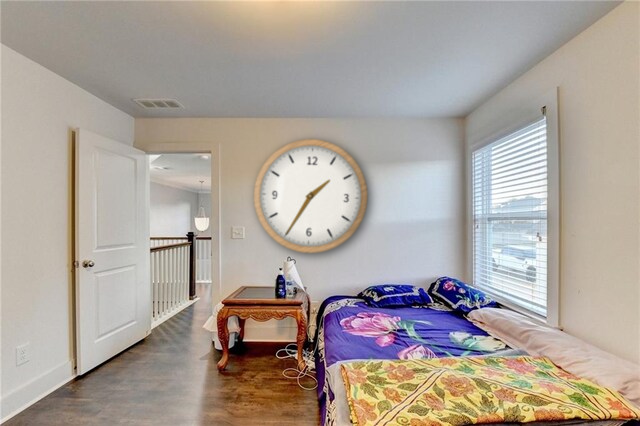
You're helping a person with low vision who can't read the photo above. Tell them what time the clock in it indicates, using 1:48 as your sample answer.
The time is 1:35
